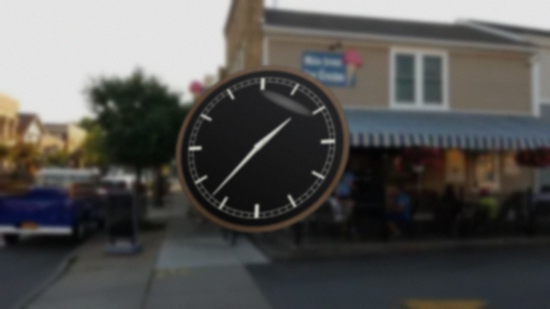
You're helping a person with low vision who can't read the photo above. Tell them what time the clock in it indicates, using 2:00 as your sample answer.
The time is 1:37
